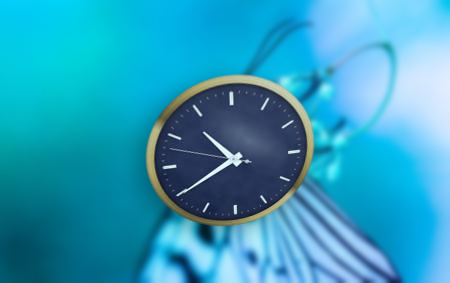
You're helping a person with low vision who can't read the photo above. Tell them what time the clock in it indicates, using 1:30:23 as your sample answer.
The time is 10:39:48
